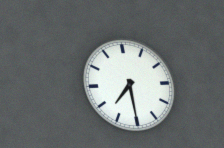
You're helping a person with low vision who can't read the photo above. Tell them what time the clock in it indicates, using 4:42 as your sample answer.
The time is 7:30
